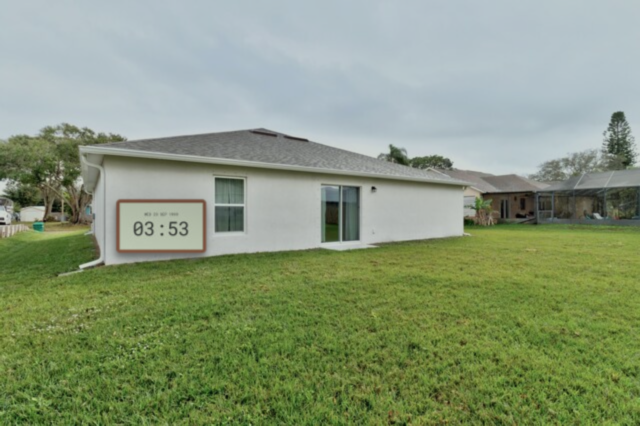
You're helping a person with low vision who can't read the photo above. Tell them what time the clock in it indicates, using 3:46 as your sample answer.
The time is 3:53
